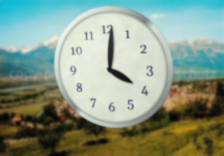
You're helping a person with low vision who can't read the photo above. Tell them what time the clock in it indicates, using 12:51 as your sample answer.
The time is 4:01
